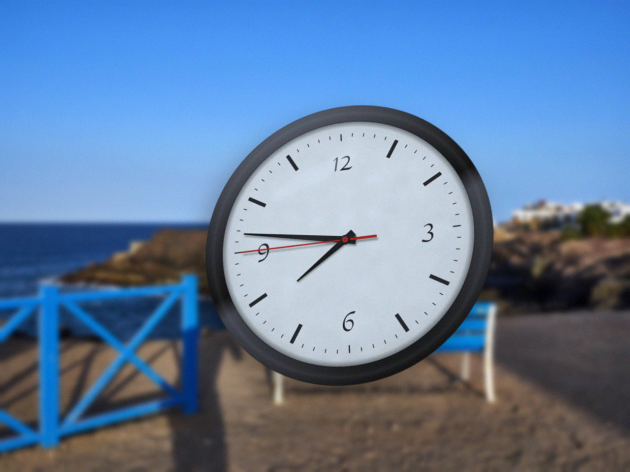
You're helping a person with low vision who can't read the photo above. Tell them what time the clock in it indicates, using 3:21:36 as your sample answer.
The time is 7:46:45
